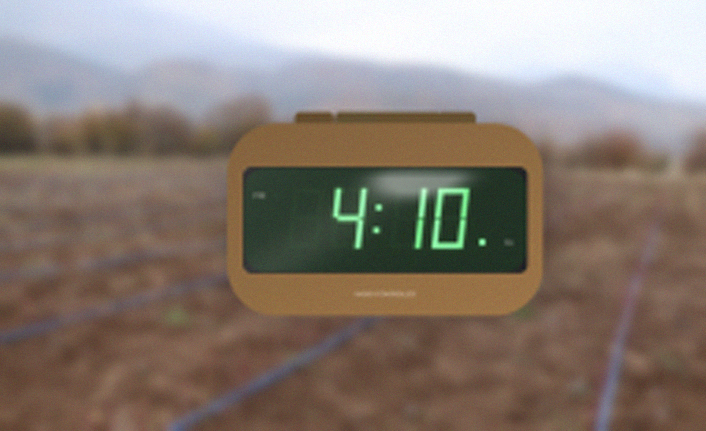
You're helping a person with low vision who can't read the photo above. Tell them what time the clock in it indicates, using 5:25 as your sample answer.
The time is 4:10
